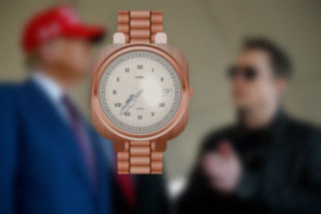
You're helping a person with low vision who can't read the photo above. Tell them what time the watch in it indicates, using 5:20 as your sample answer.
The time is 7:37
